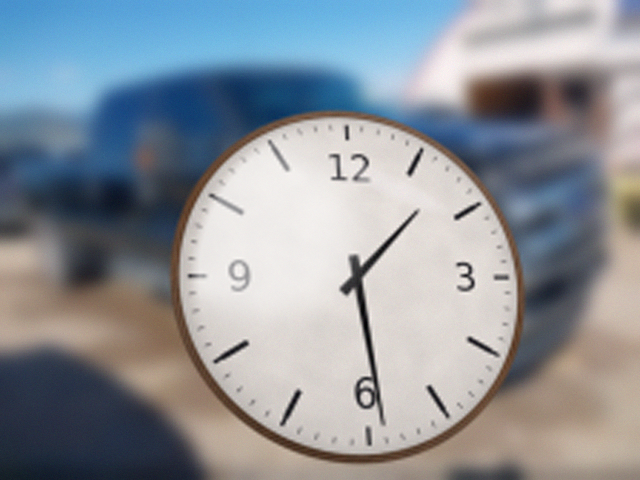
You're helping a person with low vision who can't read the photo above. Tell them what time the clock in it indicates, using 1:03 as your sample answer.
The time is 1:29
